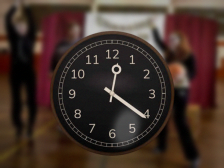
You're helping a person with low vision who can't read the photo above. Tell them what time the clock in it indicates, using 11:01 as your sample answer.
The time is 12:21
